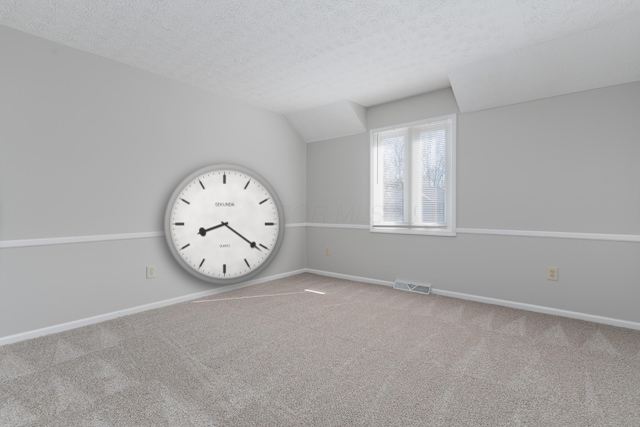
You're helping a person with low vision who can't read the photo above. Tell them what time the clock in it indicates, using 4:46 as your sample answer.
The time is 8:21
